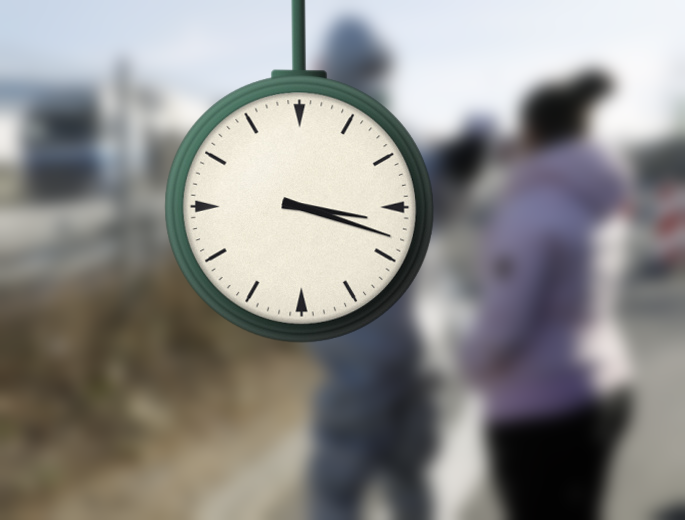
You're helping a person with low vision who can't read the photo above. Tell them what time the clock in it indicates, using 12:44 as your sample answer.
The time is 3:18
